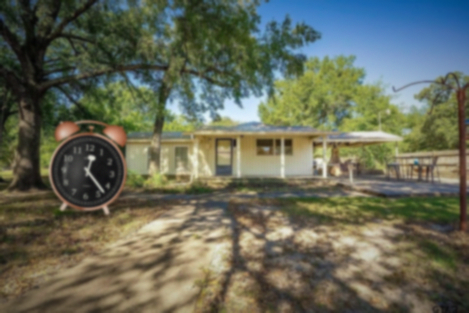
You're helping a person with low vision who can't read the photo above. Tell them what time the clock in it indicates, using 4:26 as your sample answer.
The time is 12:23
